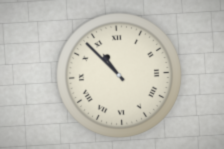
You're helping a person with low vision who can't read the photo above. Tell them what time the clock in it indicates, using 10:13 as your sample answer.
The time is 10:53
